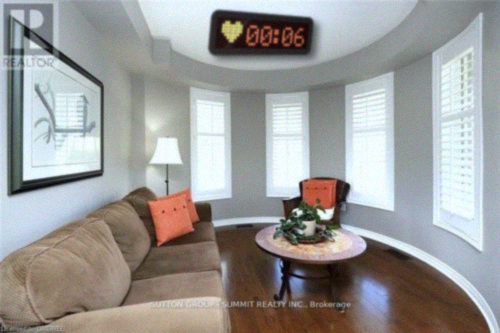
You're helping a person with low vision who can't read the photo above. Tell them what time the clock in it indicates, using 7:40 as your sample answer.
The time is 0:06
